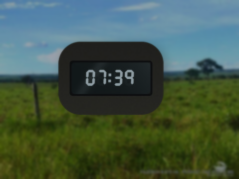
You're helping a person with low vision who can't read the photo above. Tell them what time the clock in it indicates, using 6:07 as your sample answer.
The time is 7:39
